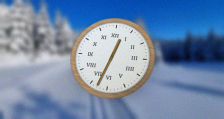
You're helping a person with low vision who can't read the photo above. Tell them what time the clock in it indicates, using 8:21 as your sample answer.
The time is 12:33
